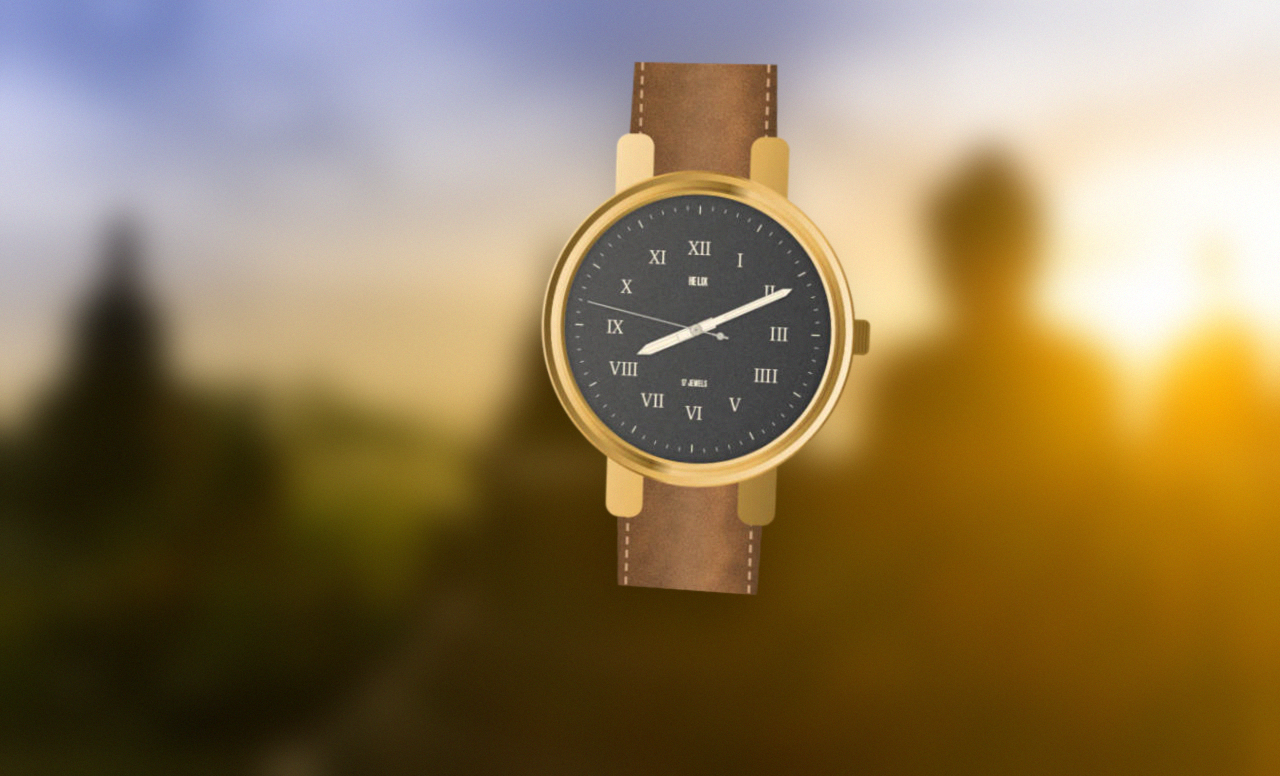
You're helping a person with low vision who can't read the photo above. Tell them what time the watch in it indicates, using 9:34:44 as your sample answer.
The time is 8:10:47
